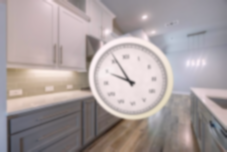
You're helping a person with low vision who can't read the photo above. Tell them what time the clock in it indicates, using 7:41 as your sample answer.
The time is 9:56
